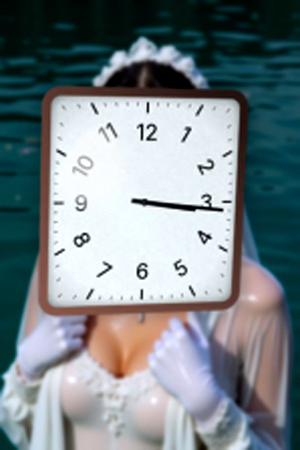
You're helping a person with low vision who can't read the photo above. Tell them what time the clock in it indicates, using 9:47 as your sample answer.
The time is 3:16
